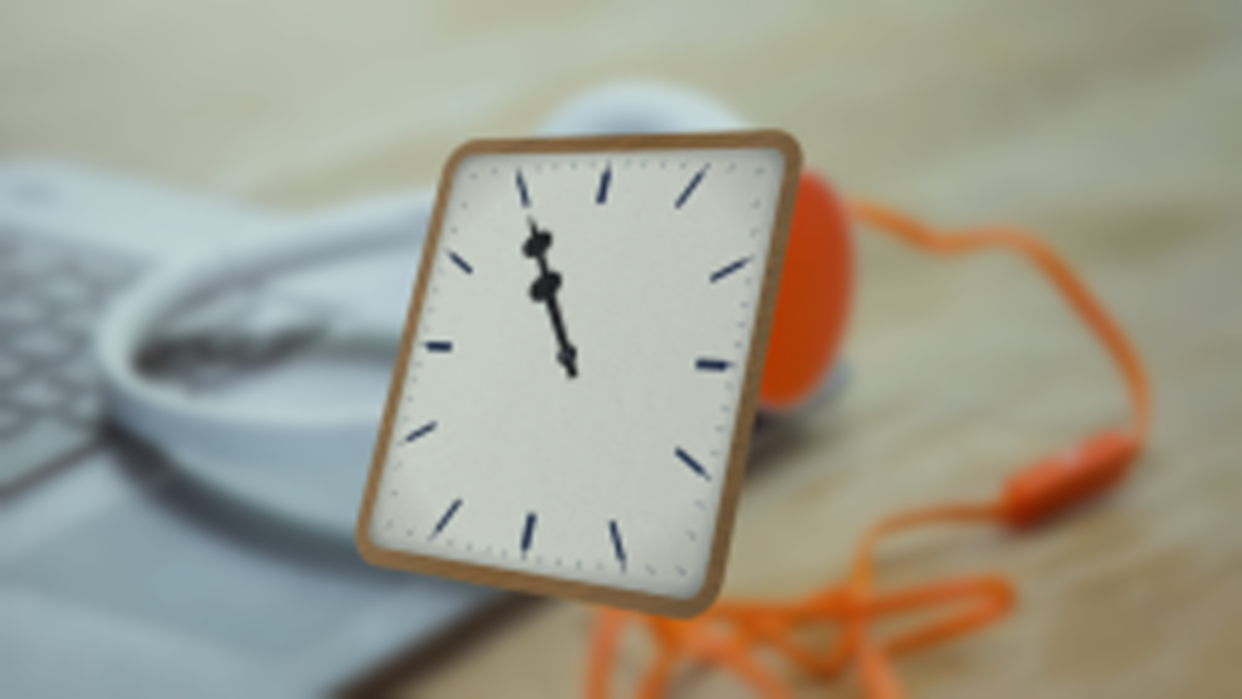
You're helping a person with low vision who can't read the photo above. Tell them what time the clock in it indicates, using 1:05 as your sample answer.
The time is 10:55
